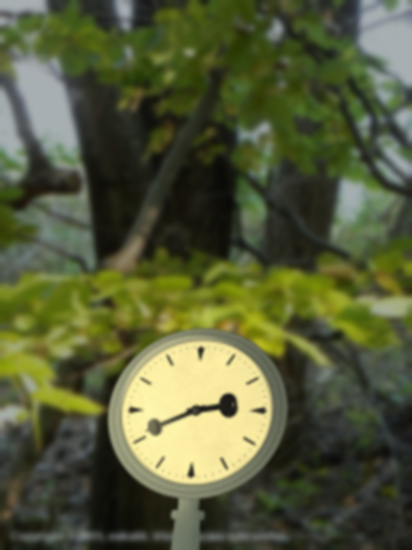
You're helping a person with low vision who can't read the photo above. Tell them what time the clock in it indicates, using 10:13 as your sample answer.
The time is 2:41
